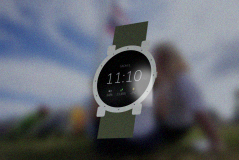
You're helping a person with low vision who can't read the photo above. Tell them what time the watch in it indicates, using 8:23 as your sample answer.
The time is 11:10
